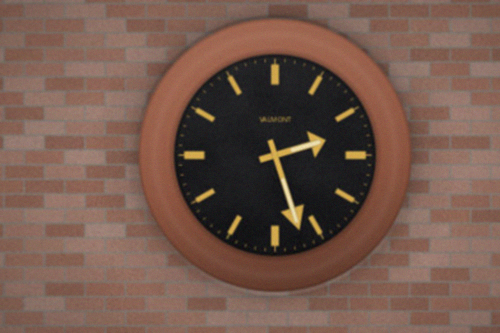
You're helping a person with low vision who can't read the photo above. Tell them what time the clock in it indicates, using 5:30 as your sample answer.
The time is 2:27
